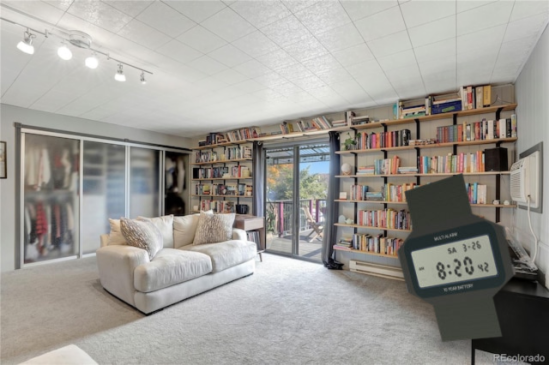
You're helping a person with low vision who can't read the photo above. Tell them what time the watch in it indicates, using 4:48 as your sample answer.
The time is 8:20
